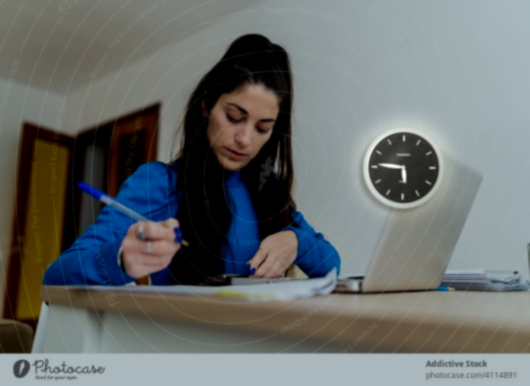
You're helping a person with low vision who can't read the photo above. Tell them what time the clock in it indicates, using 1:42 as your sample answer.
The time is 5:46
